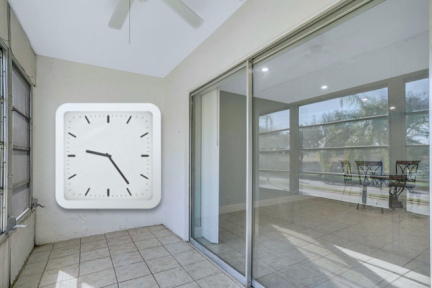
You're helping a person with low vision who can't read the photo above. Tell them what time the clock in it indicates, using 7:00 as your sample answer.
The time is 9:24
